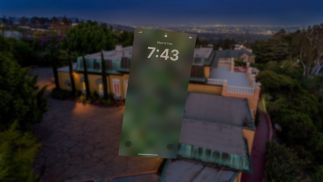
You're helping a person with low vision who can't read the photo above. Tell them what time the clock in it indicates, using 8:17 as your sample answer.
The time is 7:43
